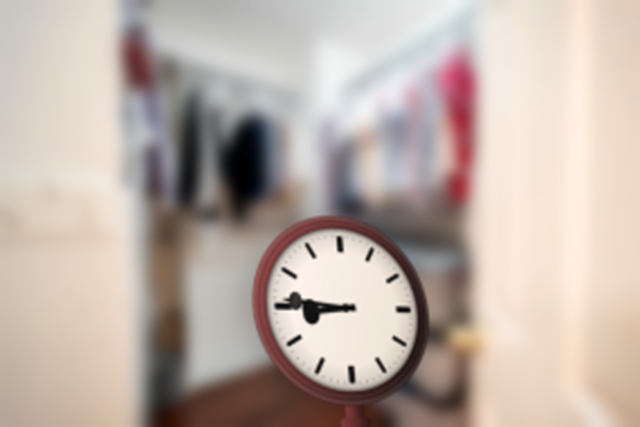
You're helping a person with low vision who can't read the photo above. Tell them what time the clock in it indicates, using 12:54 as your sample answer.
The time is 8:46
